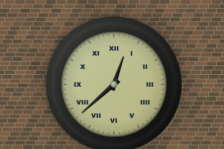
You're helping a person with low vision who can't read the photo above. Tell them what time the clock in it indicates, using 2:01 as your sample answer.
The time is 12:38
